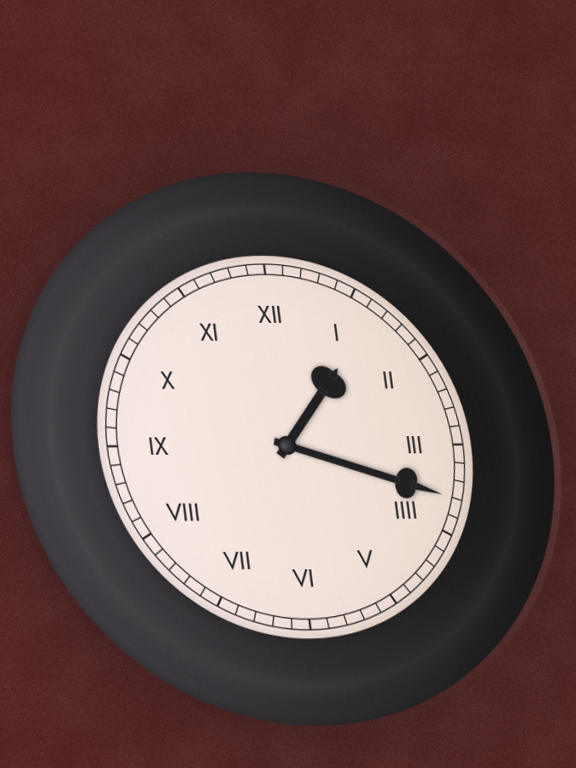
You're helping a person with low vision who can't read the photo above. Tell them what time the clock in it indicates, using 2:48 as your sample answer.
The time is 1:18
